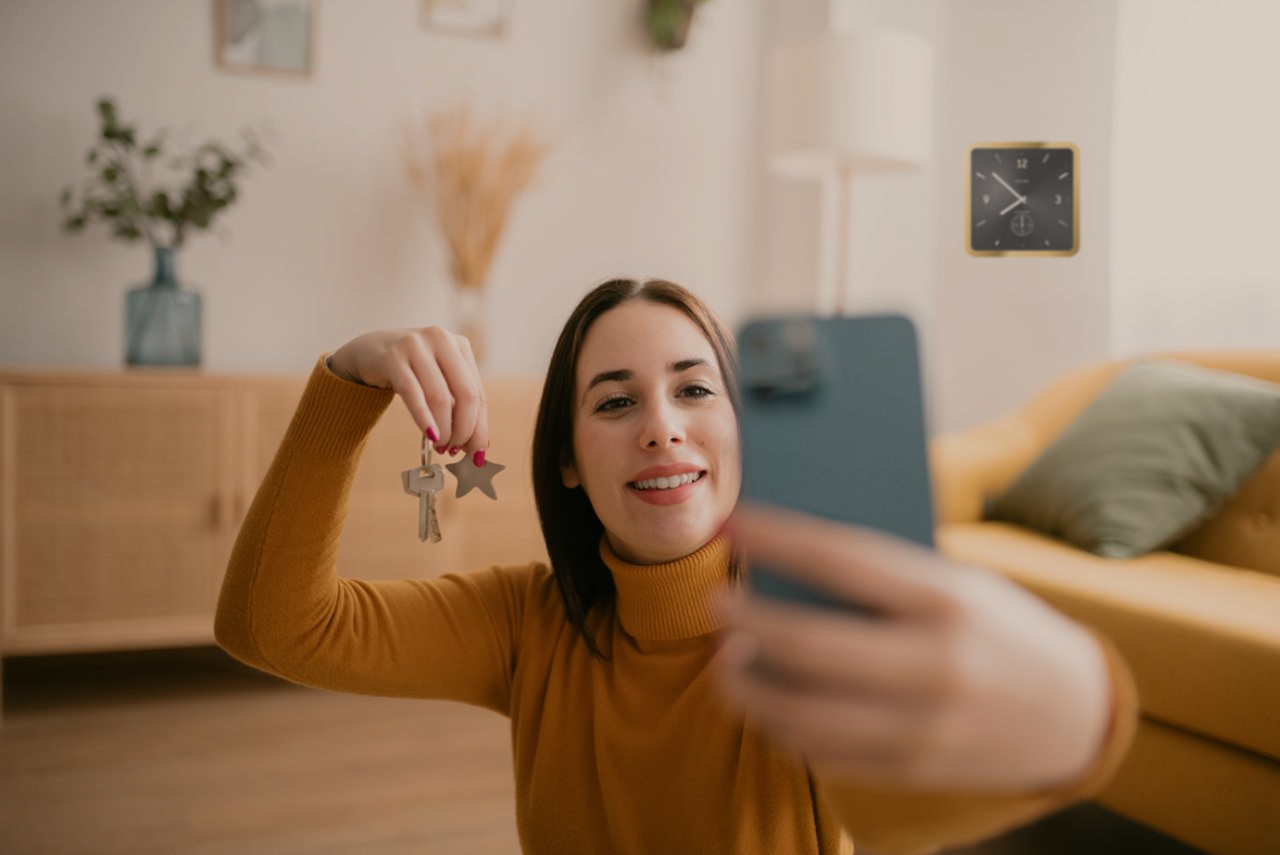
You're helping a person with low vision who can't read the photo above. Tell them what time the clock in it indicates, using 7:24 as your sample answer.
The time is 7:52
